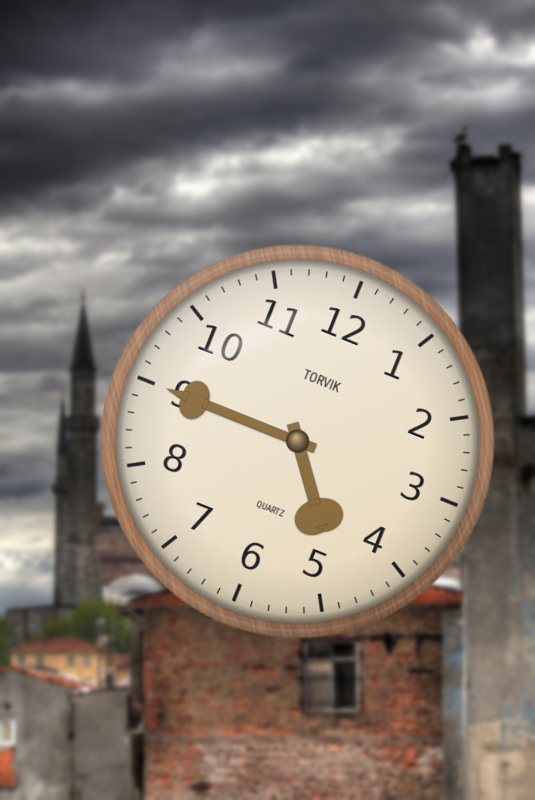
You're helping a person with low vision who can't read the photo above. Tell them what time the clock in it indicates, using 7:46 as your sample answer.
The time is 4:45
